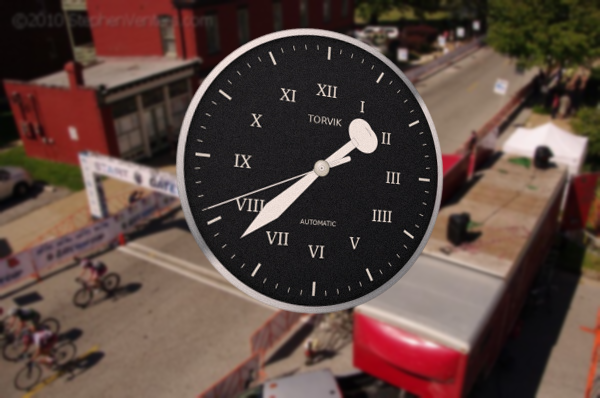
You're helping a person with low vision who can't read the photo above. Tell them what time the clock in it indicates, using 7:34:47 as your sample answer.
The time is 1:37:41
